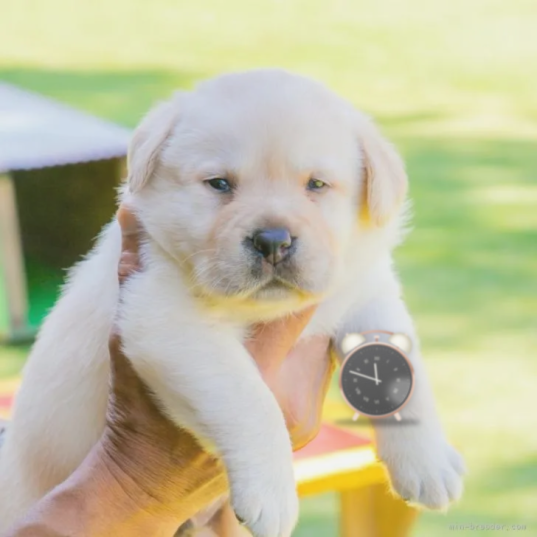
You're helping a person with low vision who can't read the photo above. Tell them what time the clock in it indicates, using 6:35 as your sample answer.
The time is 11:48
